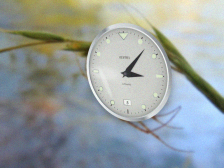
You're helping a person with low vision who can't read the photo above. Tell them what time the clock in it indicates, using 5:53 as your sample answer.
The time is 3:07
